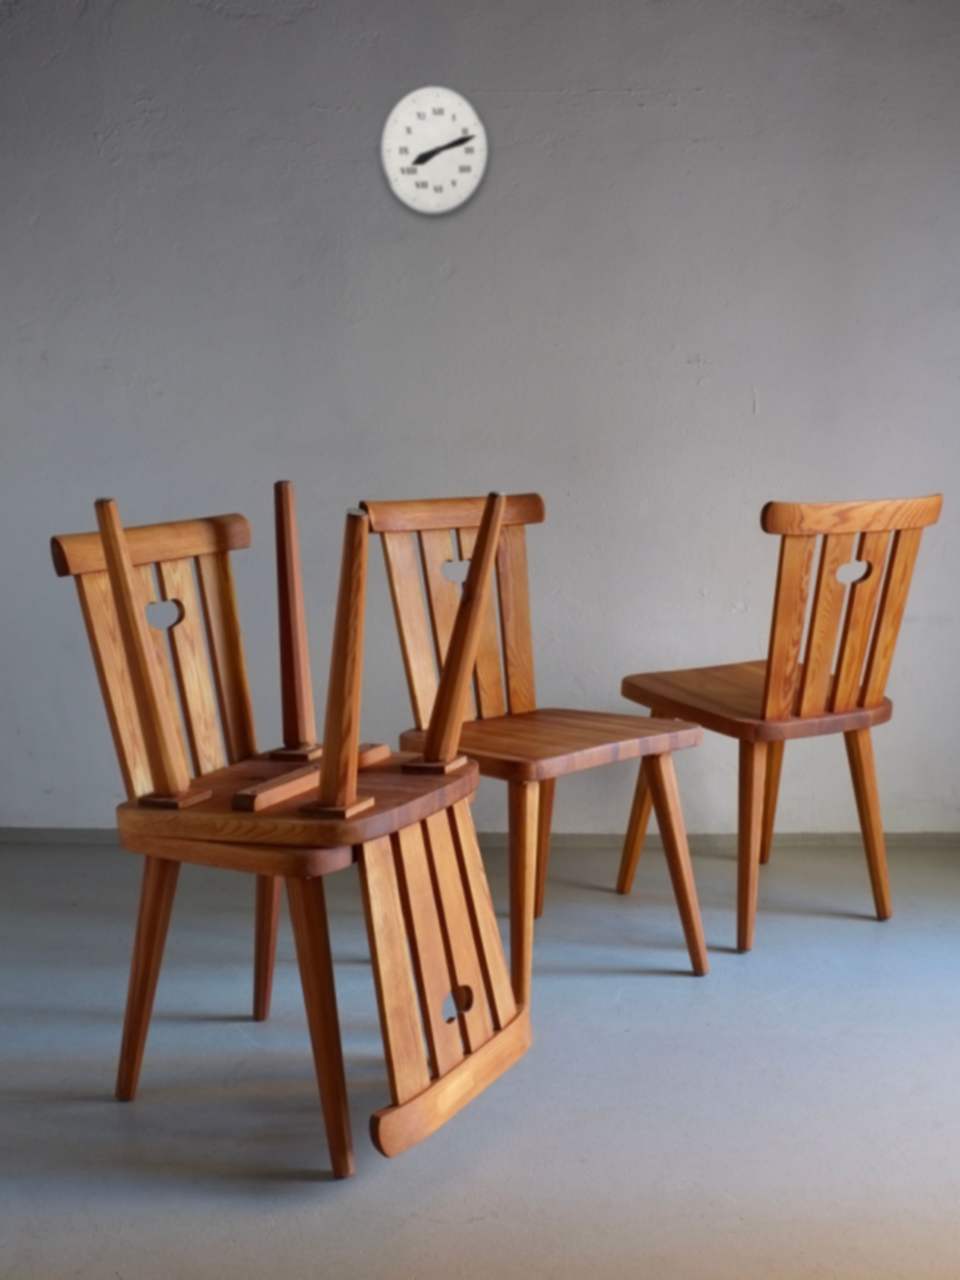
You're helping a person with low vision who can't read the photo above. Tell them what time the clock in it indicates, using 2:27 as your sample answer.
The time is 8:12
